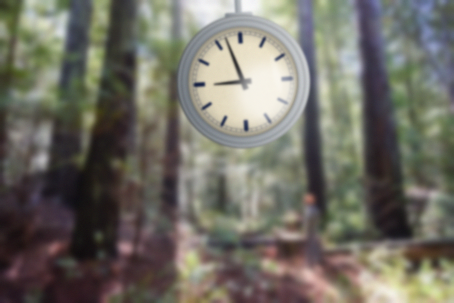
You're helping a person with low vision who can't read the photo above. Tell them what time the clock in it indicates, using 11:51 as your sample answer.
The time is 8:57
